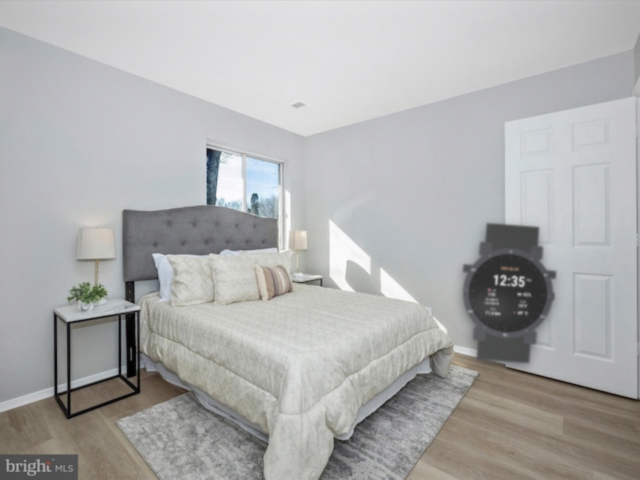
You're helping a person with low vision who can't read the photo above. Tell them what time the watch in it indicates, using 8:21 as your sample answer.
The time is 12:35
